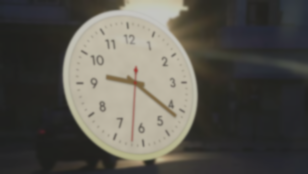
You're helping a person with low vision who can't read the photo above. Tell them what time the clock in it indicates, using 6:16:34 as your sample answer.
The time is 9:21:32
